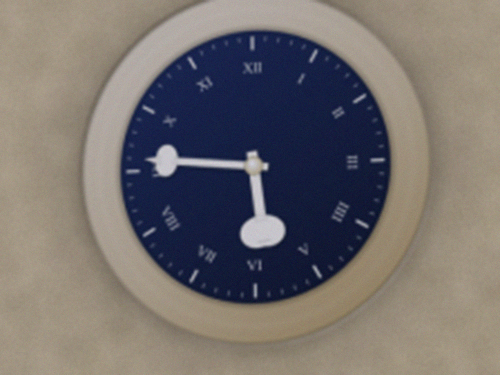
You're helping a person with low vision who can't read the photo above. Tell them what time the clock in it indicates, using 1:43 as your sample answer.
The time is 5:46
